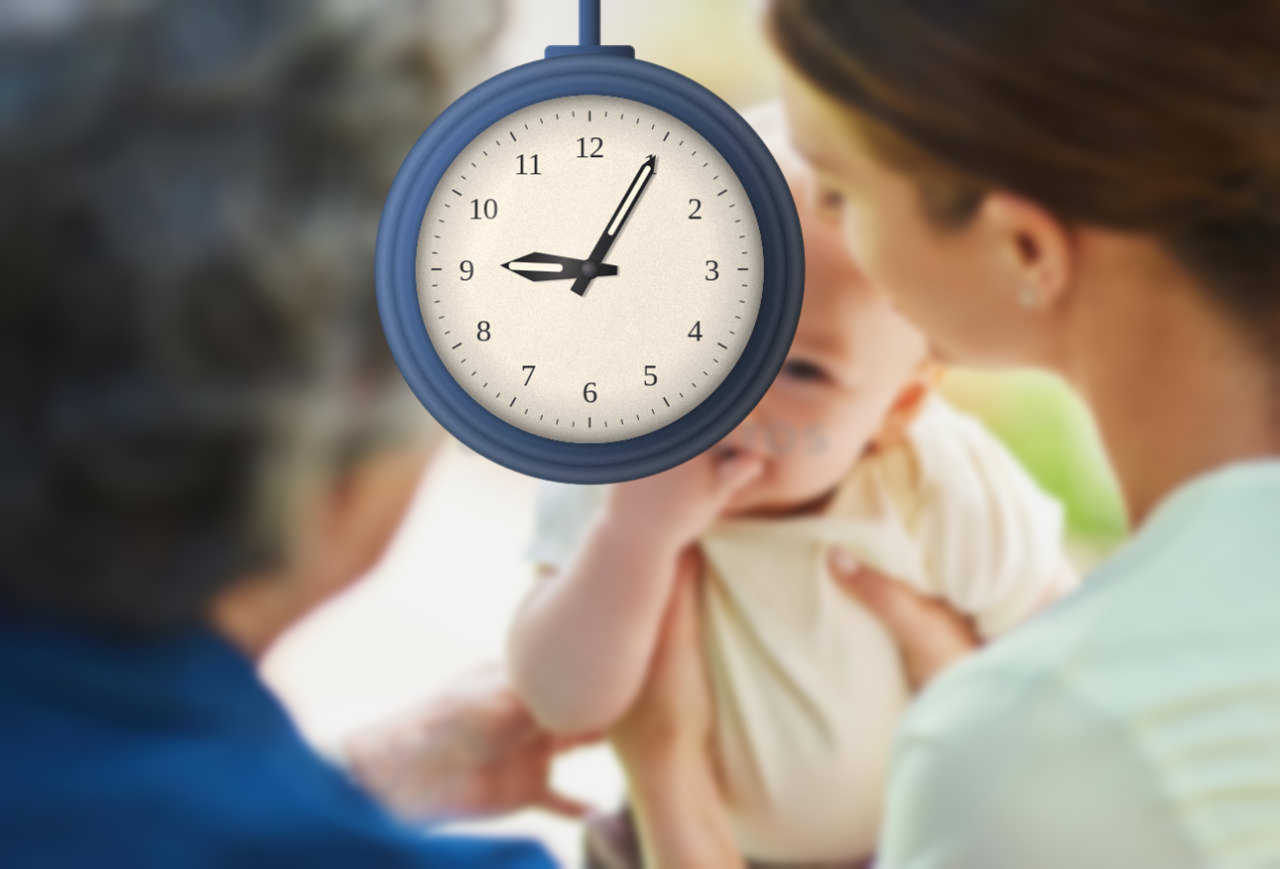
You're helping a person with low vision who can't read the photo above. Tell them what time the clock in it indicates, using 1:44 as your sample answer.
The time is 9:05
